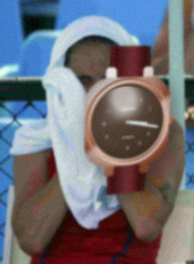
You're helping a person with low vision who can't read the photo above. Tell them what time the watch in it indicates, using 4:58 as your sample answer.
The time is 3:17
